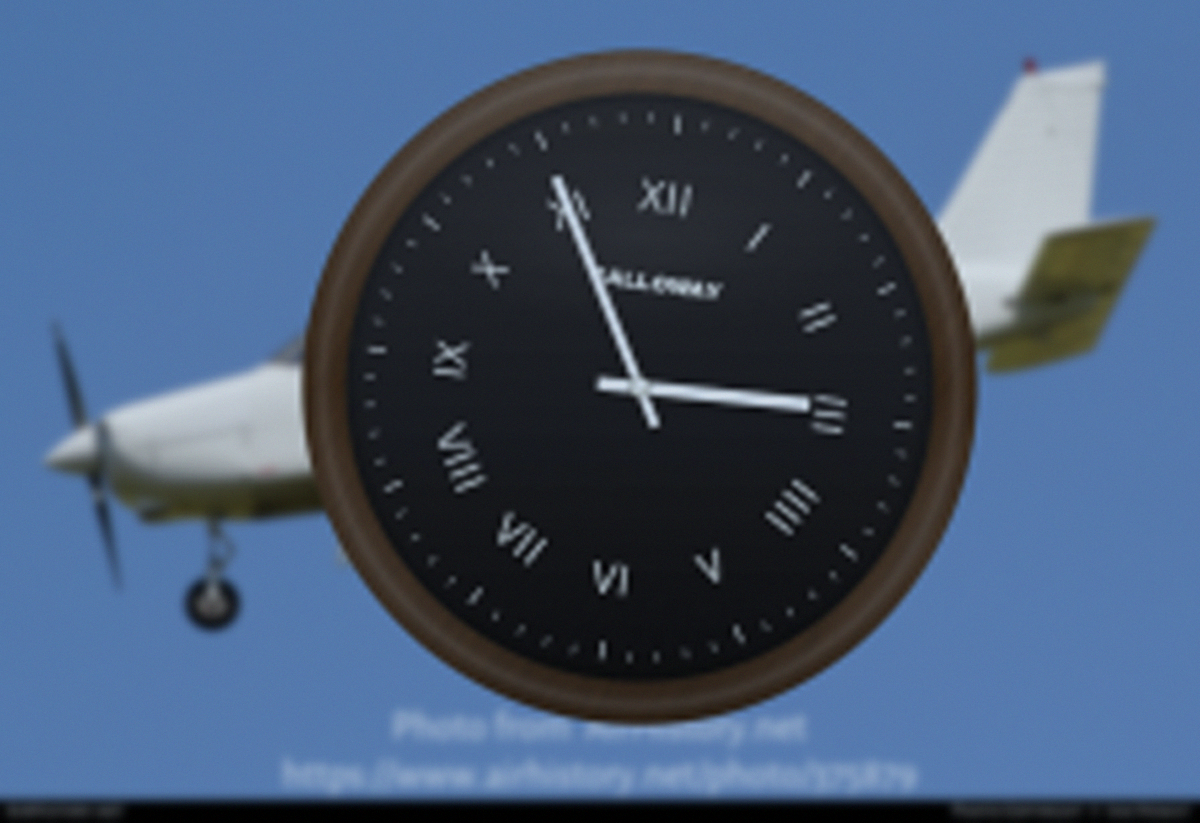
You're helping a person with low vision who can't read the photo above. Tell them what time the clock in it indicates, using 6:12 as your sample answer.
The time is 2:55
